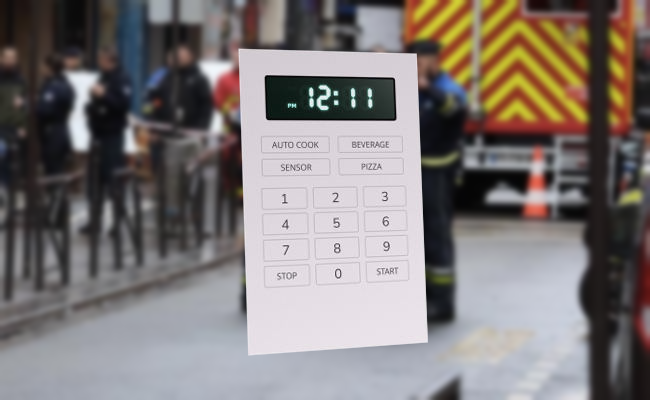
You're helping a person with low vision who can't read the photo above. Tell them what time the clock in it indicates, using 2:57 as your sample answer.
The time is 12:11
